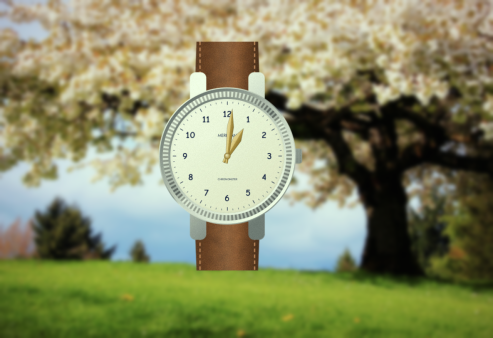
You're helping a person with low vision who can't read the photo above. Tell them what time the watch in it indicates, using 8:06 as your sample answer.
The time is 1:01
